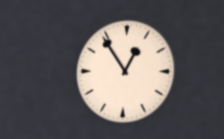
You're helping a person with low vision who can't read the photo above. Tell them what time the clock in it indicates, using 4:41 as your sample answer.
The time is 12:54
